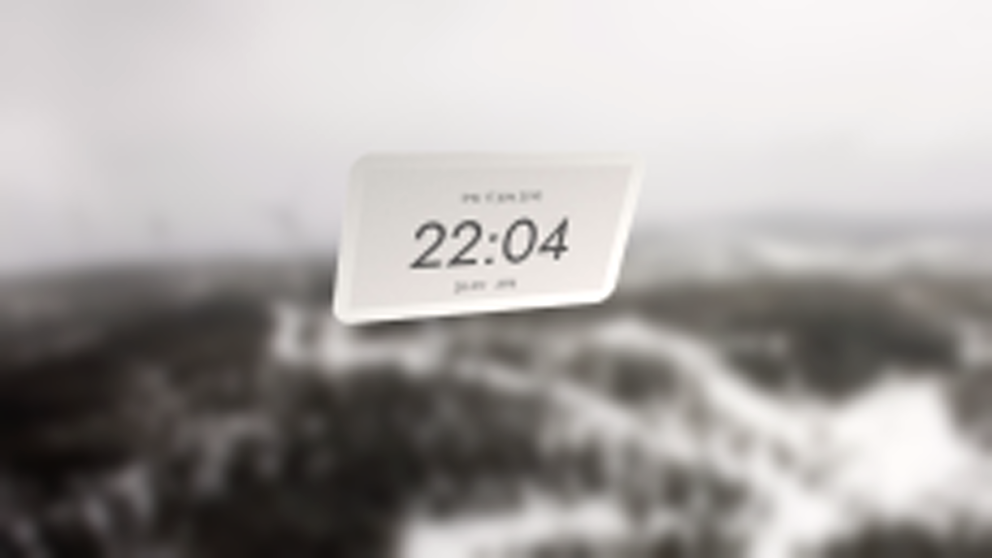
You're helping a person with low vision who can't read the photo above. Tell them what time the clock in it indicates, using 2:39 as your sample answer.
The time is 22:04
